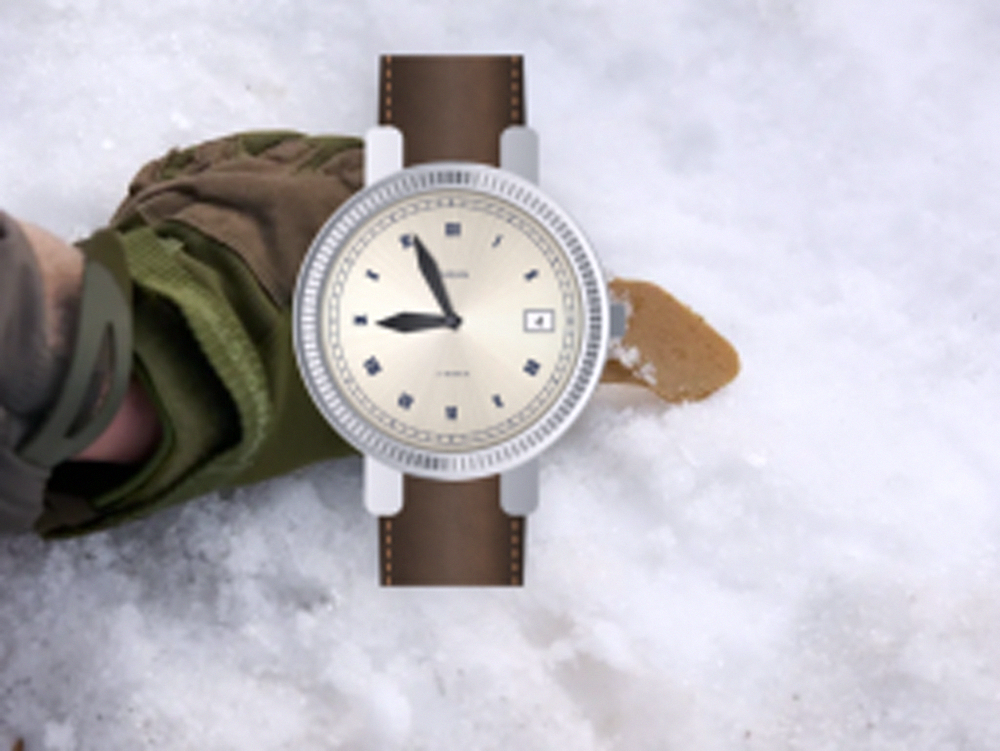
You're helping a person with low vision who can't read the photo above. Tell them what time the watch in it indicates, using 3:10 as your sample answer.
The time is 8:56
